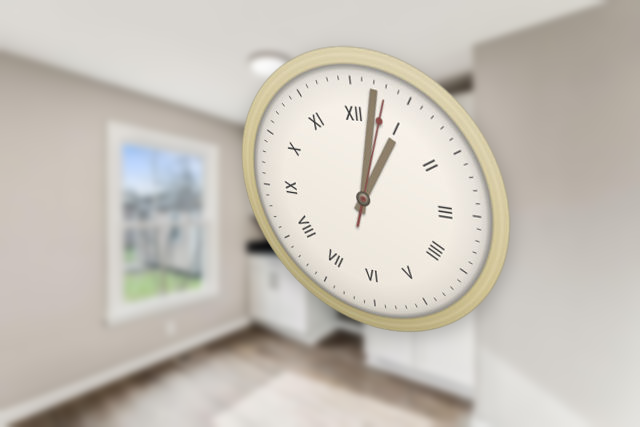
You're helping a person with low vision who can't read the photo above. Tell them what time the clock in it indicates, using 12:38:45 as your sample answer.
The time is 1:02:03
